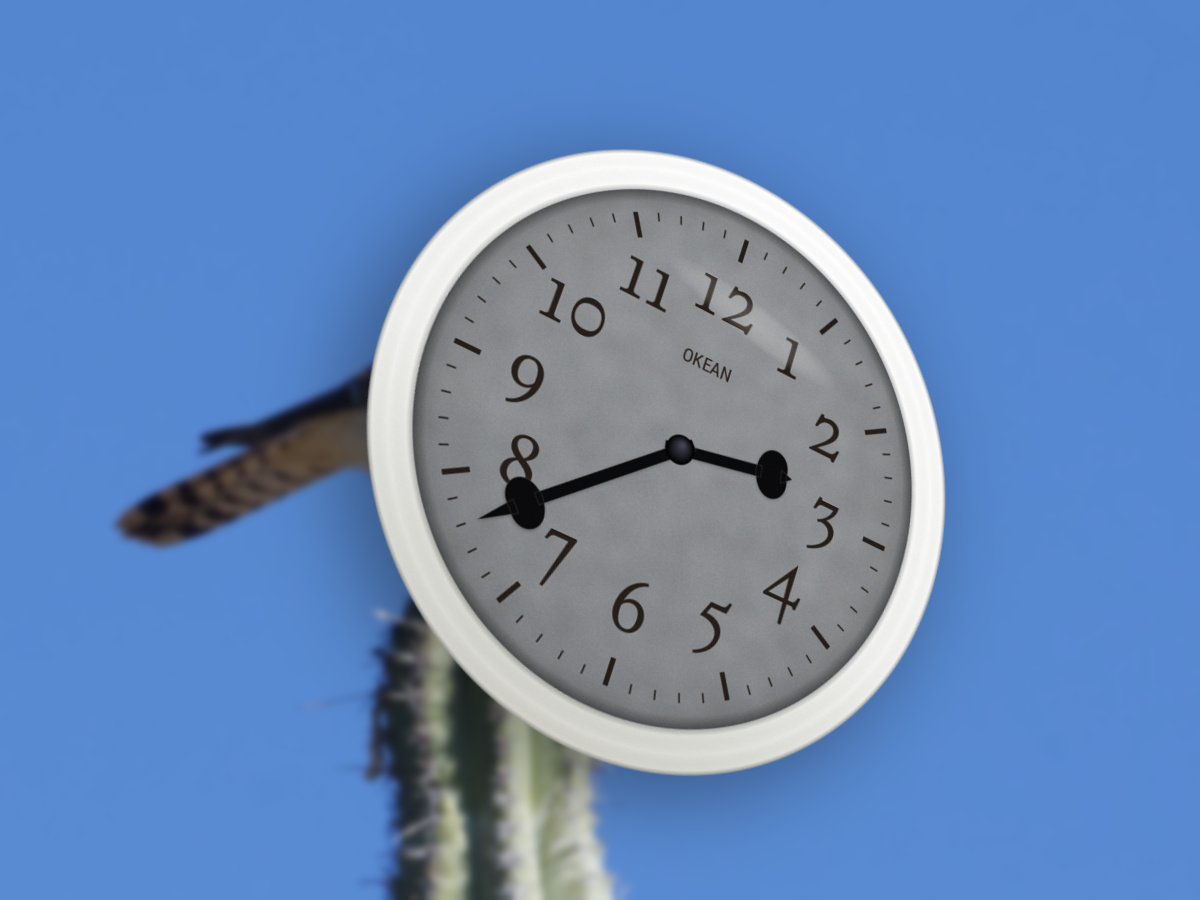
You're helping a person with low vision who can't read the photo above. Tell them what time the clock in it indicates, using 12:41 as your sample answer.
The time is 2:38
